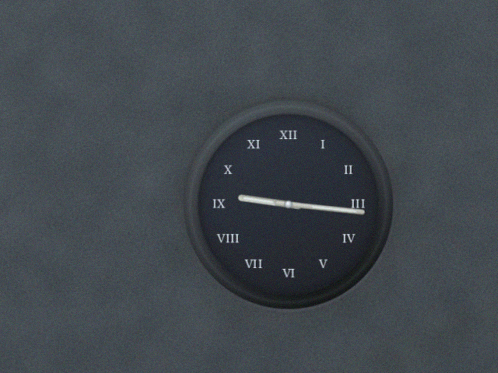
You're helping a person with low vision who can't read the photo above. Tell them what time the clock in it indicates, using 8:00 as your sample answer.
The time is 9:16
